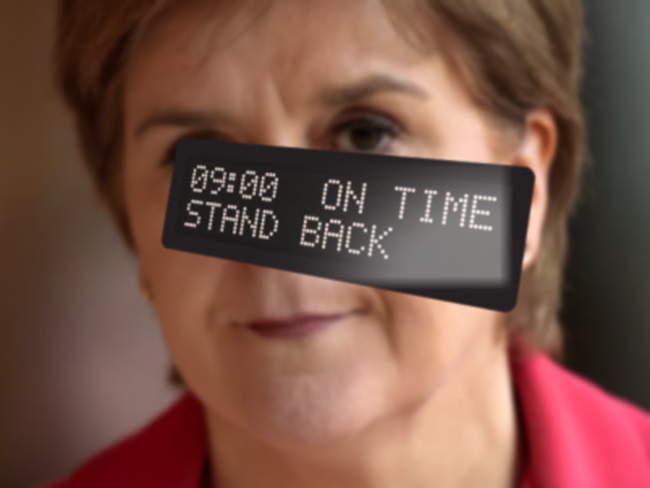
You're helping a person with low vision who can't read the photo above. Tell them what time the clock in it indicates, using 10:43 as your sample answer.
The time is 9:00
